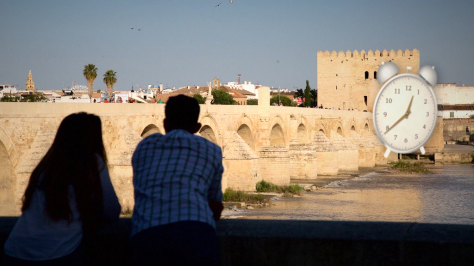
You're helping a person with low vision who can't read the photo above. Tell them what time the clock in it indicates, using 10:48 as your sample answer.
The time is 12:39
